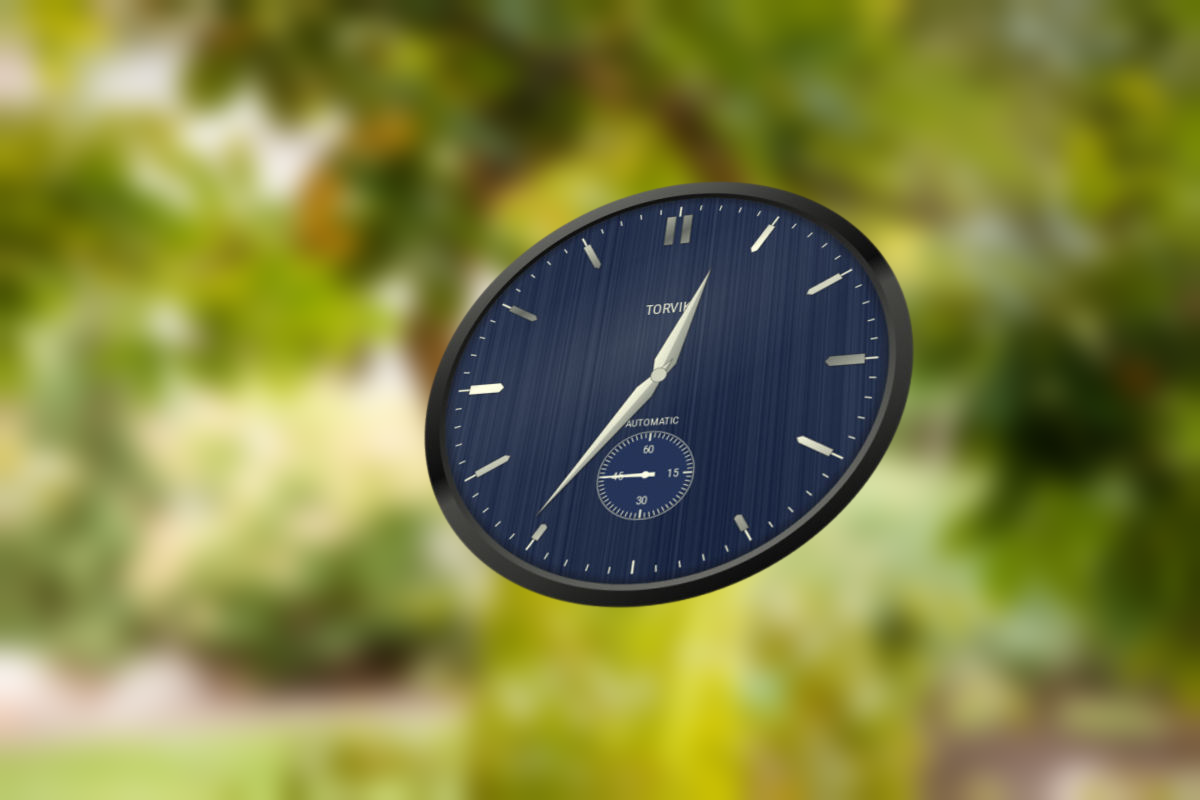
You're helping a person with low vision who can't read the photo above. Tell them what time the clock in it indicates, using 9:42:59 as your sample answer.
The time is 12:35:45
